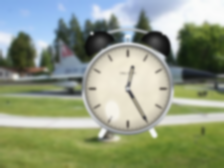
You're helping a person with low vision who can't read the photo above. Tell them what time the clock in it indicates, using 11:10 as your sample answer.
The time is 12:25
